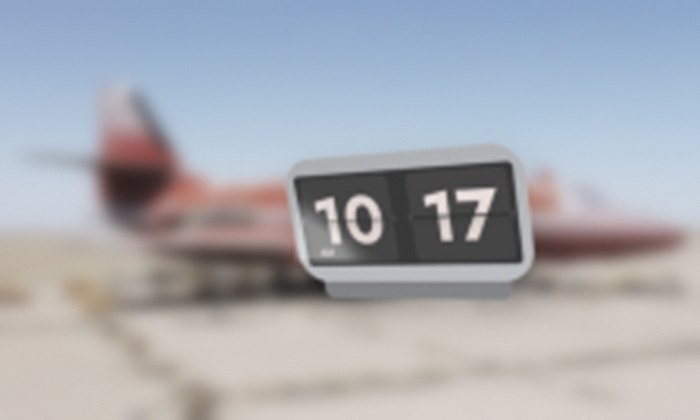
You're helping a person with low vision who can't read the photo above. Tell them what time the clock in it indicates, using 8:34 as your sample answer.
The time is 10:17
